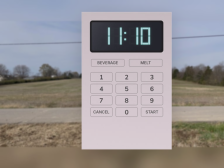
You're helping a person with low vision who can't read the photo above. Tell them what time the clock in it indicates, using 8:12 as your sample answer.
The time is 11:10
